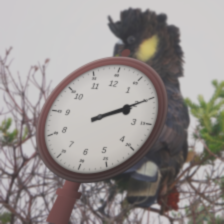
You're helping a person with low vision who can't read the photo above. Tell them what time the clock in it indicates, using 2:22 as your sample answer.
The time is 2:10
